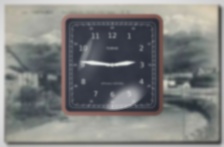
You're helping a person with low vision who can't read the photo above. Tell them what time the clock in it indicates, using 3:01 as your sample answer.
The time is 2:46
